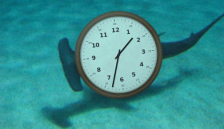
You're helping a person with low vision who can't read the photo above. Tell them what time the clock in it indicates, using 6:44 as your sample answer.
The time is 1:33
